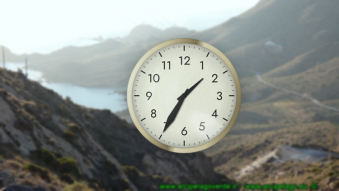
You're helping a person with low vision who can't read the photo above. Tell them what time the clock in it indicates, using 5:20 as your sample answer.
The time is 1:35
